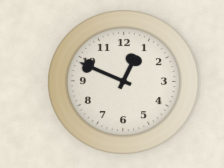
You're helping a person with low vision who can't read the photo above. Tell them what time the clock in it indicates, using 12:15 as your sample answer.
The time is 12:49
